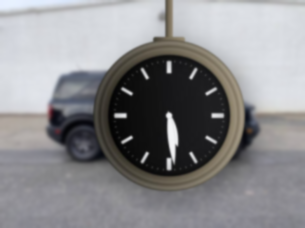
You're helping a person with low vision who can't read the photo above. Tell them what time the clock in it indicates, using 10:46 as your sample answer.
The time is 5:29
